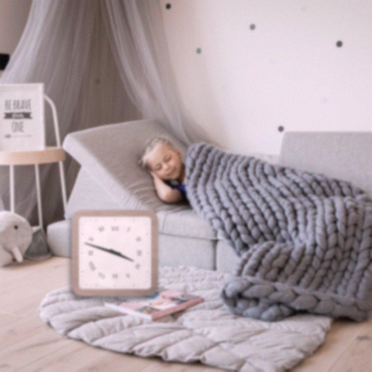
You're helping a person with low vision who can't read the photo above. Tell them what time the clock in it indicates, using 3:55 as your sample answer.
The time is 3:48
